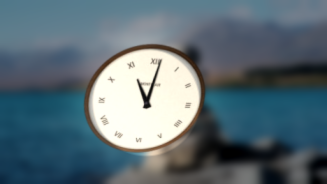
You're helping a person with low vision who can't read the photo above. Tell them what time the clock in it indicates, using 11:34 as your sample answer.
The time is 11:01
